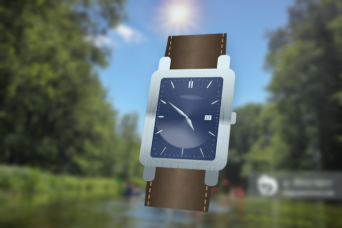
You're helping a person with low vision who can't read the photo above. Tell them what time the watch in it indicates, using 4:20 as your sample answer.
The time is 4:51
